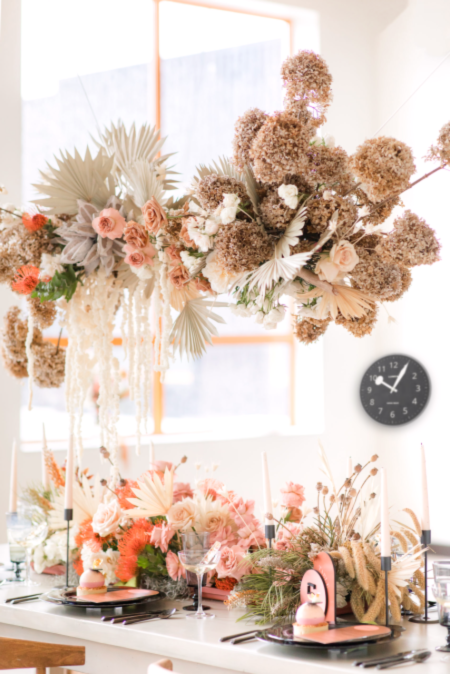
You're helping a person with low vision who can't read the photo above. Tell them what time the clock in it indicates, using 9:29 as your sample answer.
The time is 10:05
